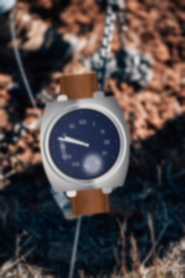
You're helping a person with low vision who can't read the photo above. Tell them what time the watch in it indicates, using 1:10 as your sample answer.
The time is 9:48
